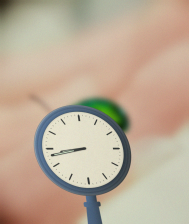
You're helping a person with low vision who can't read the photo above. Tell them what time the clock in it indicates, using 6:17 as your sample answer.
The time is 8:43
